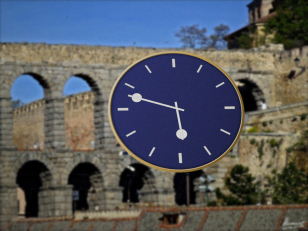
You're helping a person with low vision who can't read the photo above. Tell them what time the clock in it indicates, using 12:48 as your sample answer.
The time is 5:48
